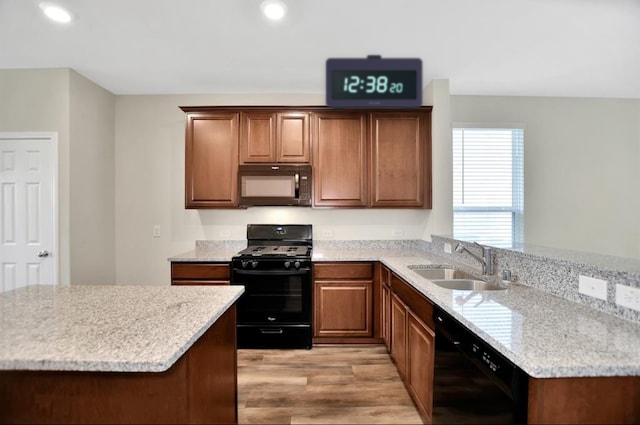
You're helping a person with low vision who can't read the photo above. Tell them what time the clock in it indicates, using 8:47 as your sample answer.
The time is 12:38
